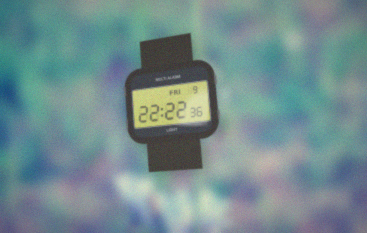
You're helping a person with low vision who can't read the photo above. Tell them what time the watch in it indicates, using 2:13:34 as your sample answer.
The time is 22:22:36
